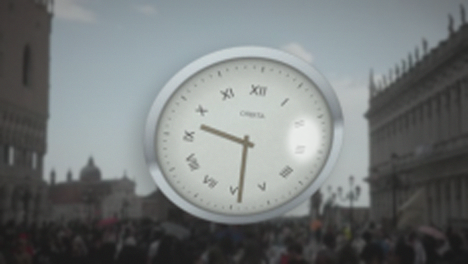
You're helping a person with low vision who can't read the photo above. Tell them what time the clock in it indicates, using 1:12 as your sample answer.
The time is 9:29
